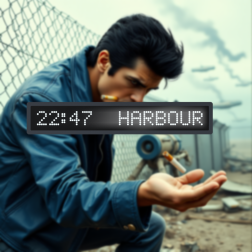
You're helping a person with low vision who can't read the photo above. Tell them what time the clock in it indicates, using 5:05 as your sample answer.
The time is 22:47
